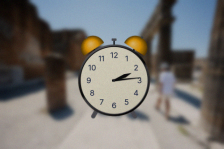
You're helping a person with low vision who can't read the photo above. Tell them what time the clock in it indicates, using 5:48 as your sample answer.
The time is 2:14
